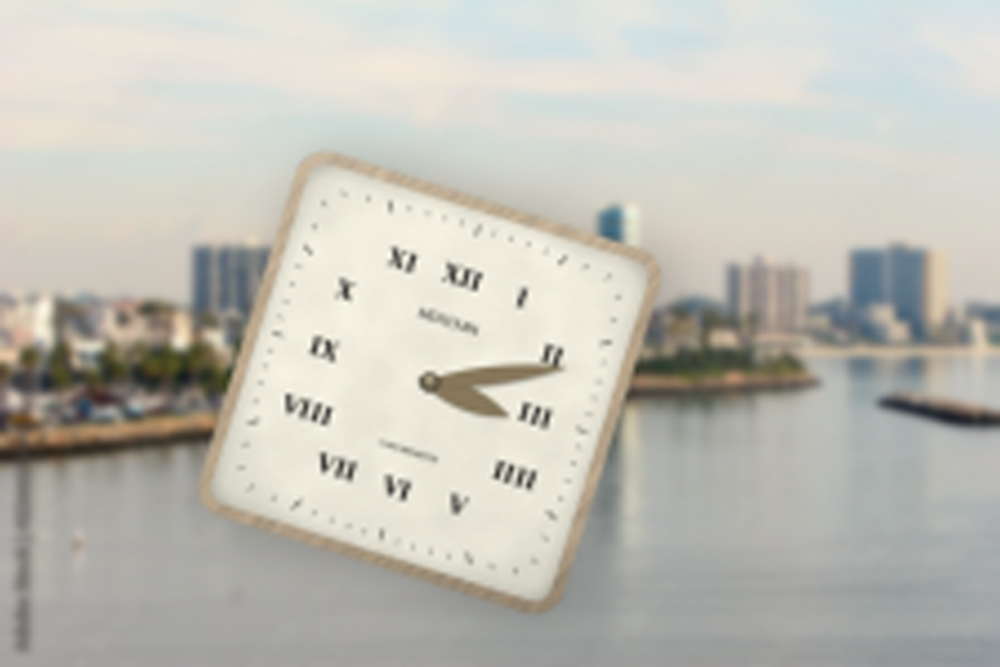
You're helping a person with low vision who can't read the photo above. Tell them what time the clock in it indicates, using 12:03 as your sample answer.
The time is 3:11
